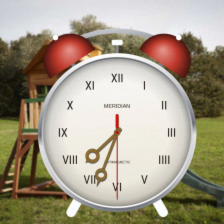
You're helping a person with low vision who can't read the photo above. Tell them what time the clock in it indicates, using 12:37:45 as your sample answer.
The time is 7:33:30
